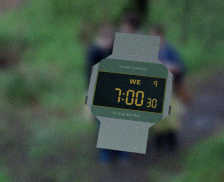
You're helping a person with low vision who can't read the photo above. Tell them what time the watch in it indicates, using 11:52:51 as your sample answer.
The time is 7:00:30
